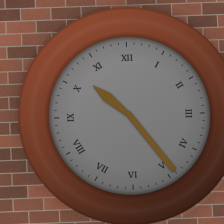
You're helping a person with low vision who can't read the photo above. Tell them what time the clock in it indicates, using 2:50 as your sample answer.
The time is 10:24
